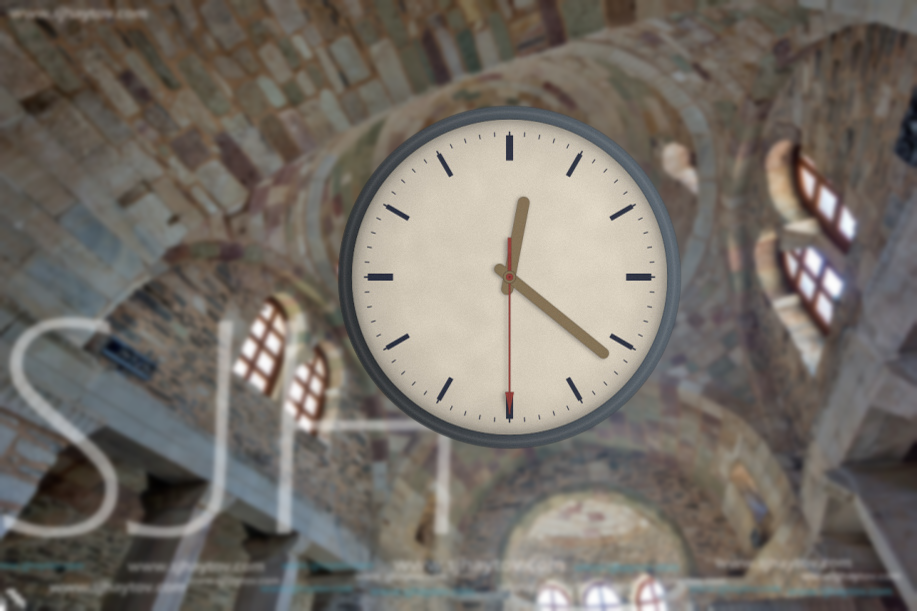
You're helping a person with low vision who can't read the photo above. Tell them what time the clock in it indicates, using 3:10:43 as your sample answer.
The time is 12:21:30
